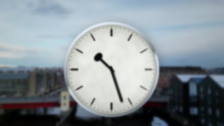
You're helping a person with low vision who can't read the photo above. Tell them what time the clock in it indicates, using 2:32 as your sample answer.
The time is 10:27
